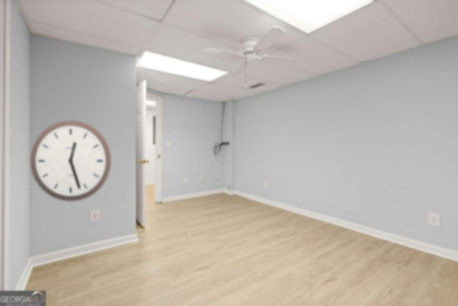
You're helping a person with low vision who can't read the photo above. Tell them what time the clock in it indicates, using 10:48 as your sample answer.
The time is 12:27
